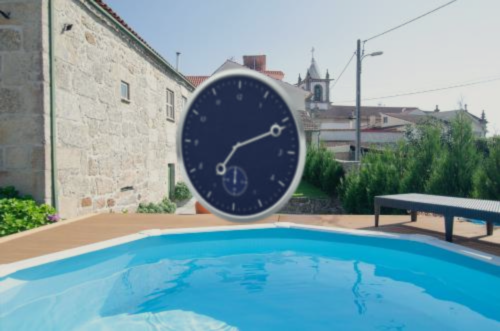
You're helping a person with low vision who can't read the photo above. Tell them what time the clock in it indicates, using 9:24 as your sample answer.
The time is 7:11
